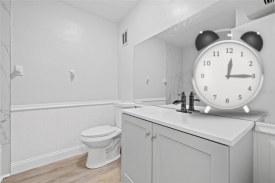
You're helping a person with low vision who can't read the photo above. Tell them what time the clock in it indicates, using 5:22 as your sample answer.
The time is 12:15
